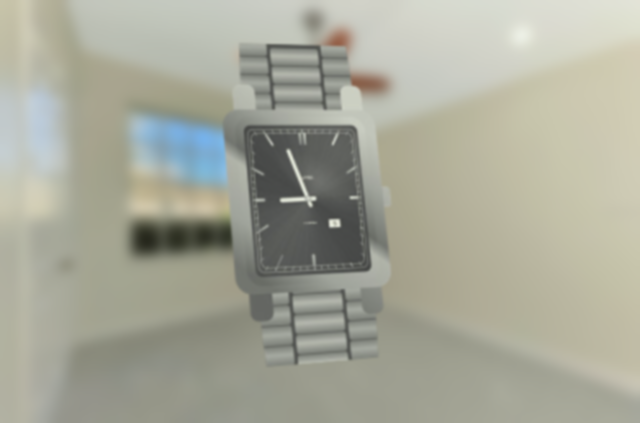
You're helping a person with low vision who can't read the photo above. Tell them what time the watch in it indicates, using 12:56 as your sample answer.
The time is 8:57
